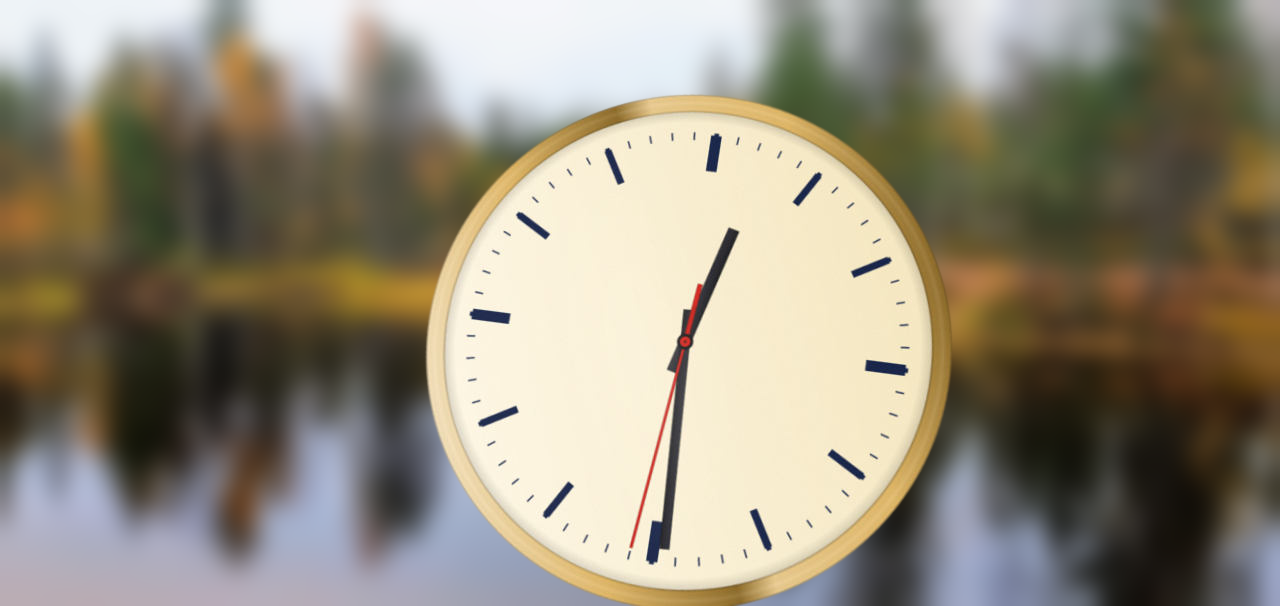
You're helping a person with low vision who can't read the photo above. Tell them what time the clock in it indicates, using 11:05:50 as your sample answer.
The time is 12:29:31
